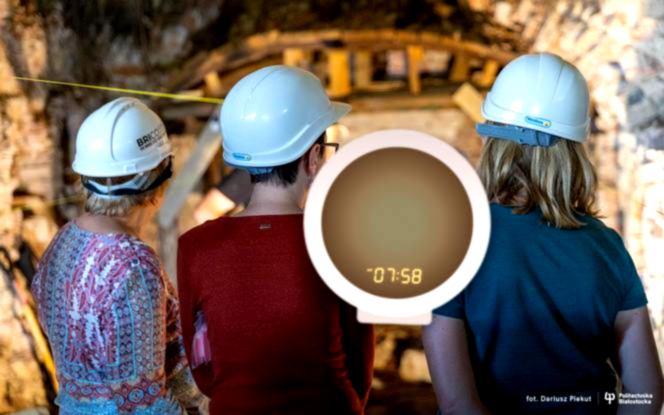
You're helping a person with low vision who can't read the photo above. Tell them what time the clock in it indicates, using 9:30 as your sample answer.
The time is 7:58
